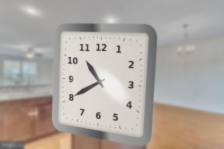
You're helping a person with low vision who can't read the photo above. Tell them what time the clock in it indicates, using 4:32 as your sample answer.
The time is 10:40
